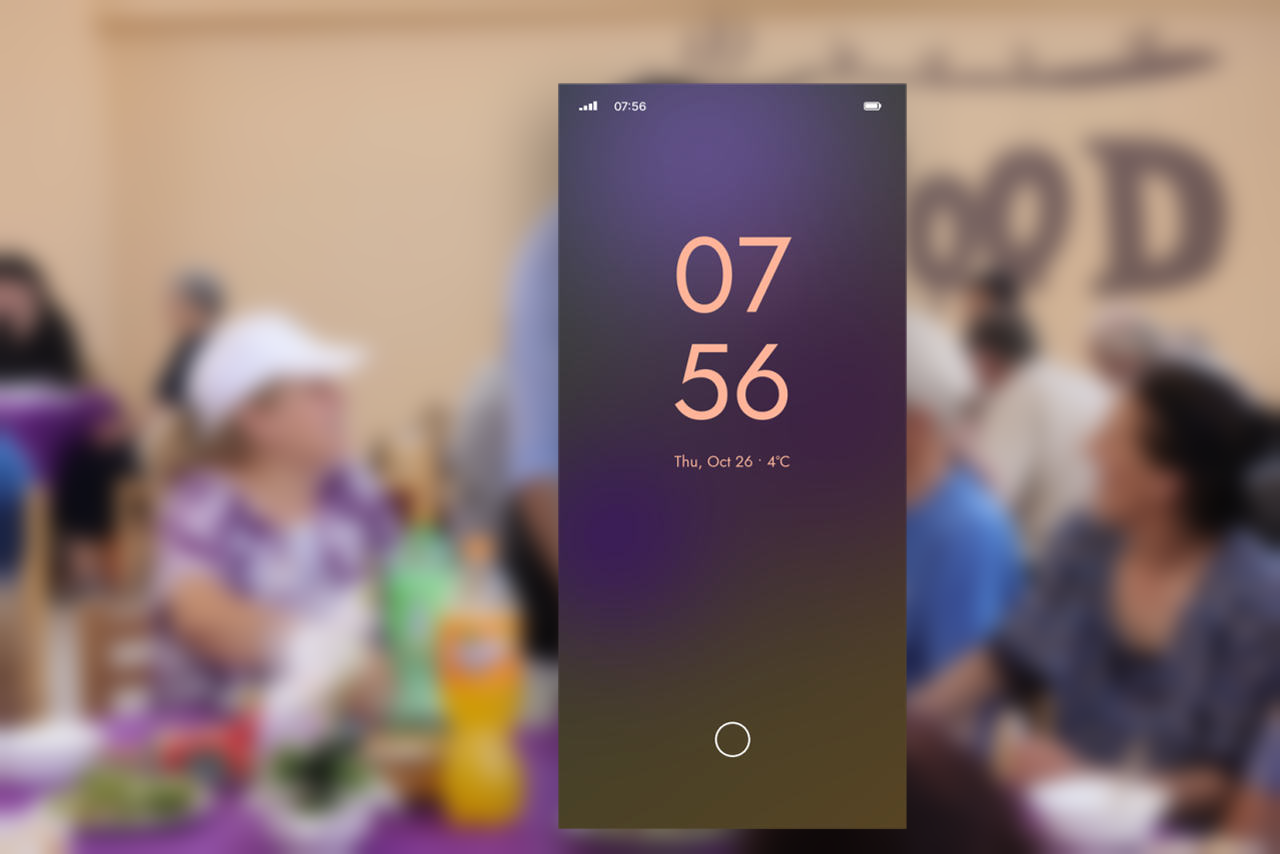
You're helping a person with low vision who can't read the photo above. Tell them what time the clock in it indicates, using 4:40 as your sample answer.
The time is 7:56
